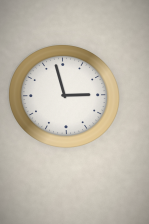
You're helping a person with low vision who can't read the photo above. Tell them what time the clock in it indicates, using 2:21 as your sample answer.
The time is 2:58
